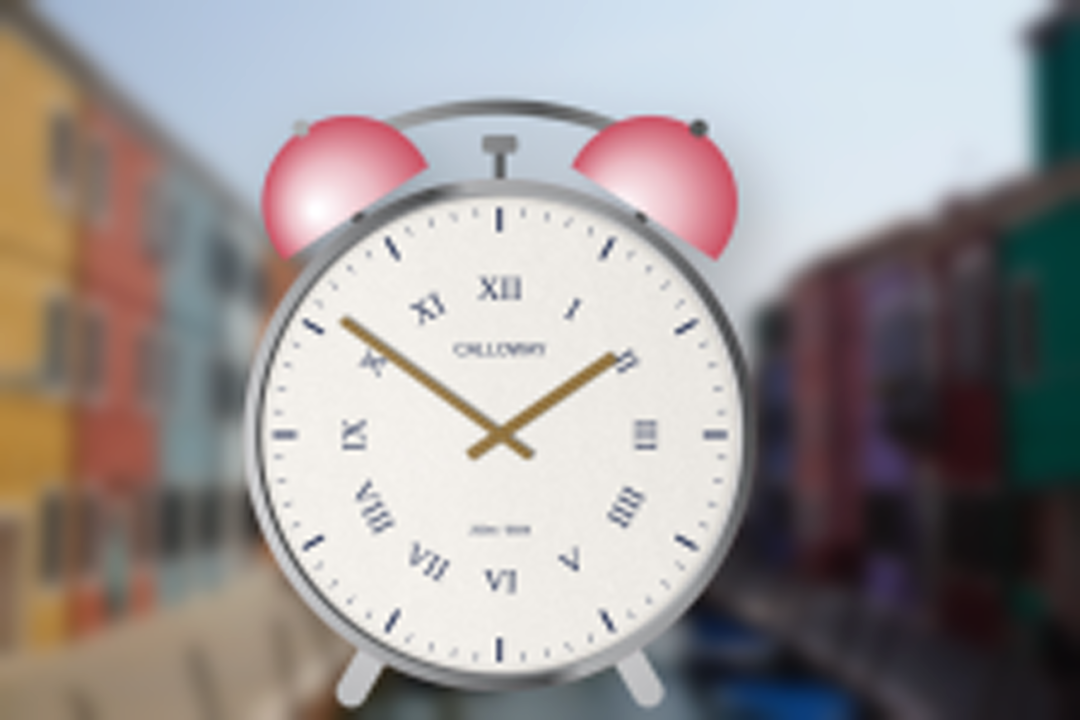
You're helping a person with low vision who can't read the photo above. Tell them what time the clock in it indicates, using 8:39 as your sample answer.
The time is 1:51
